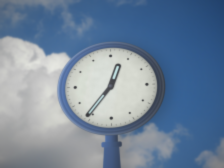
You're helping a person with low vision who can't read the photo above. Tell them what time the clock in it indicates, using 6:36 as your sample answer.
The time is 12:36
